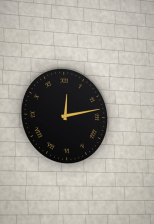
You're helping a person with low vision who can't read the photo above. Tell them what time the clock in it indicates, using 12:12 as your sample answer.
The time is 12:13
